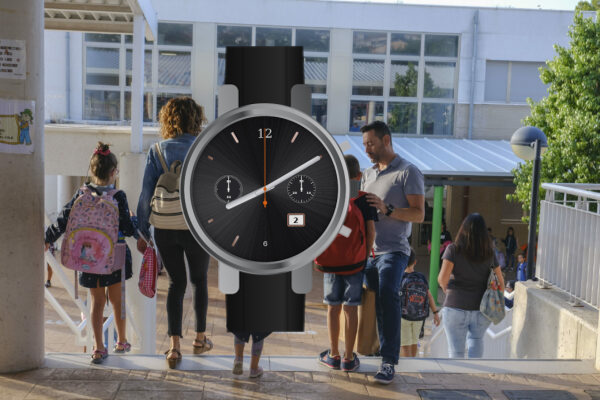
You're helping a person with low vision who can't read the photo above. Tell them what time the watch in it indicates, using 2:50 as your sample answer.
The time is 8:10
